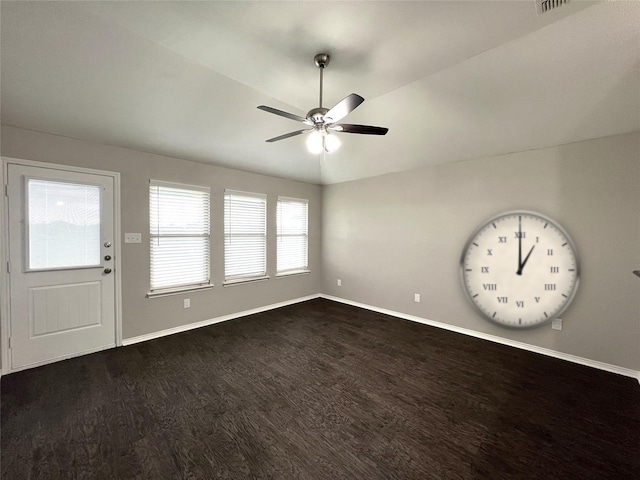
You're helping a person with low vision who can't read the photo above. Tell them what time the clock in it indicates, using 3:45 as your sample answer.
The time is 1:00
